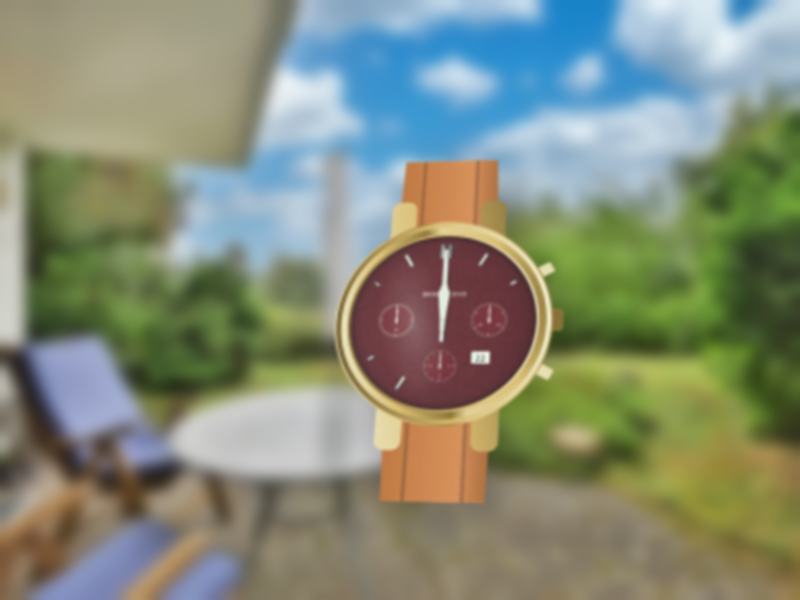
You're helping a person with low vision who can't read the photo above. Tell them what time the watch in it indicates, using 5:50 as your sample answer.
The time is 12:00
